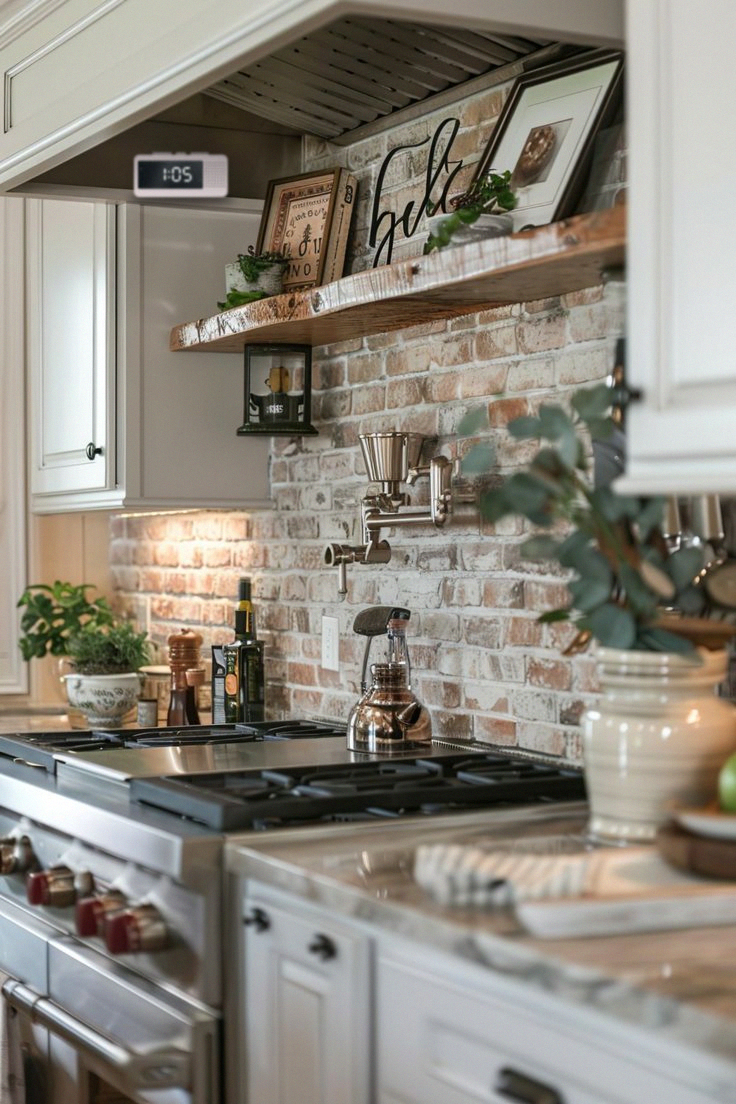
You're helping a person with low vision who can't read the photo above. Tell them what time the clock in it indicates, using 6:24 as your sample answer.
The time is 1:05
